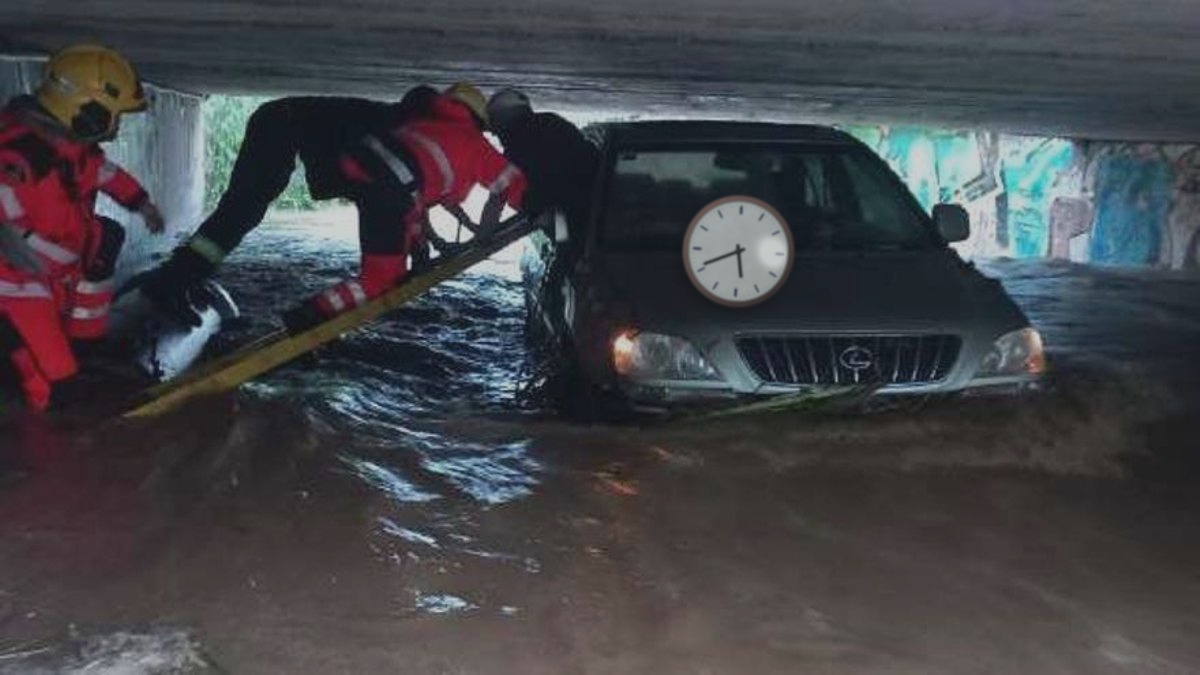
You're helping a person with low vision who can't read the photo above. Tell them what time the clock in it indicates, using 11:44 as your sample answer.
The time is 5:41
